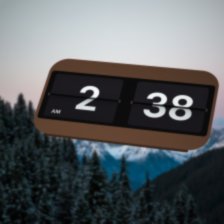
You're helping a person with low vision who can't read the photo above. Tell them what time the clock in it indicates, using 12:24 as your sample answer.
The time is 2:38
